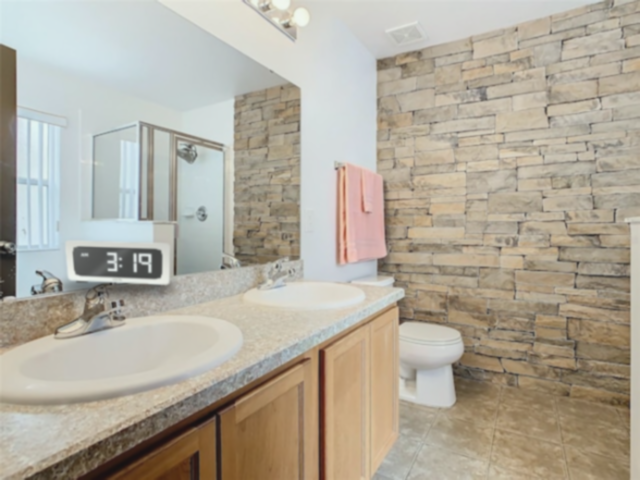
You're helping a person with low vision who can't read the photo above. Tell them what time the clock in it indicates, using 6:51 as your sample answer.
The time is 3:19
